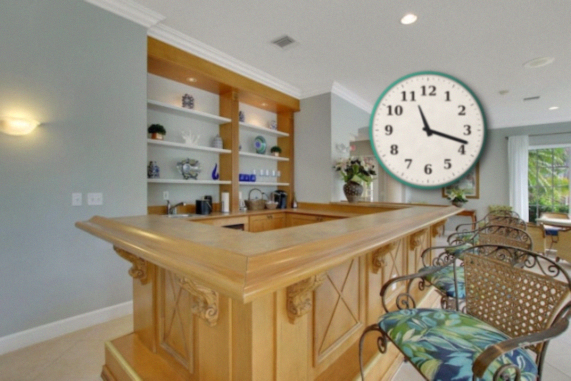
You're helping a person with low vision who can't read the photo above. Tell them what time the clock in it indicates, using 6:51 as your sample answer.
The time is 11:18
